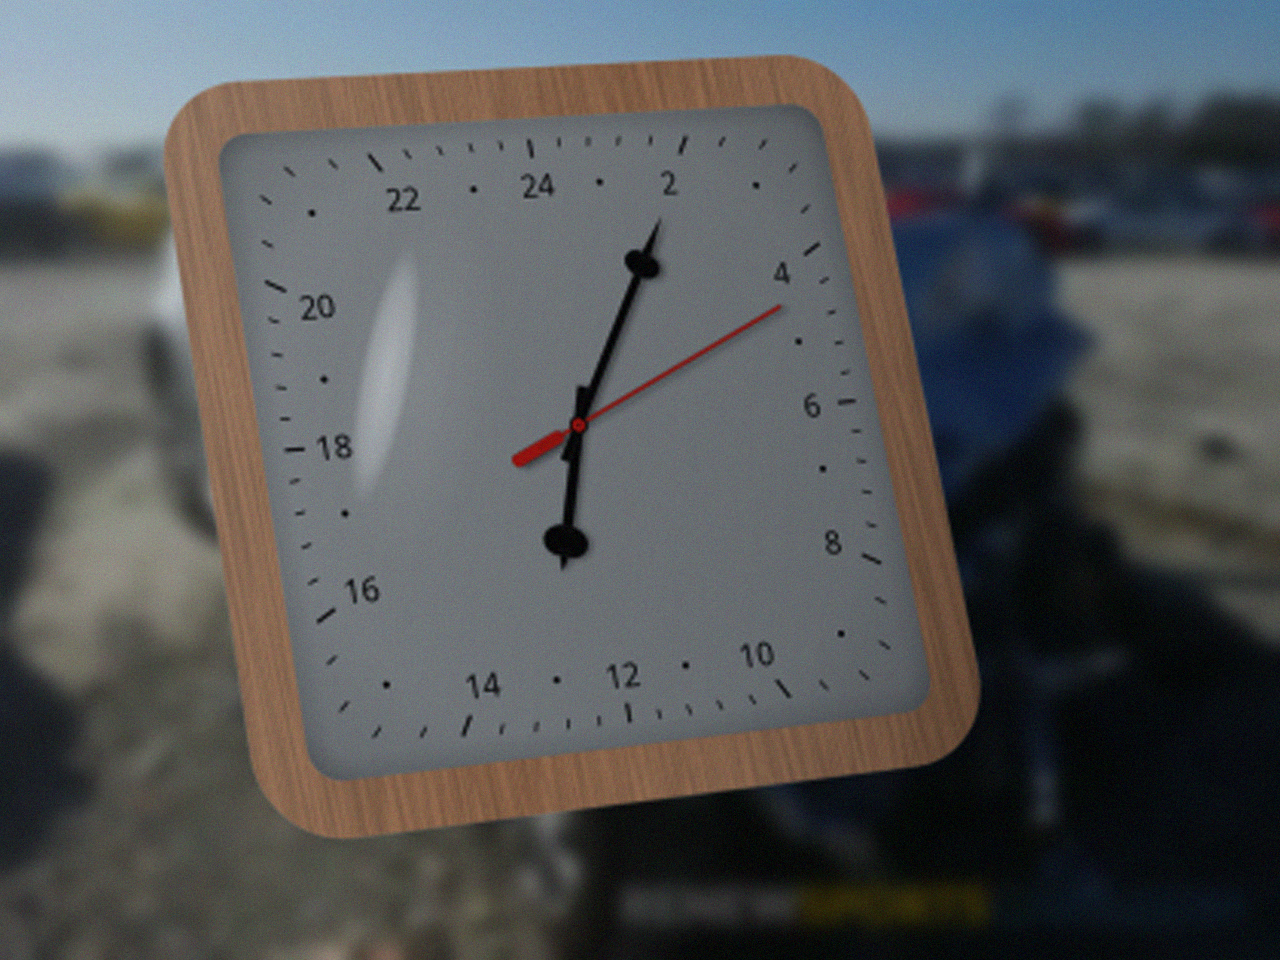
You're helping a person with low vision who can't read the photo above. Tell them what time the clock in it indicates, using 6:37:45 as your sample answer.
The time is 13:05:11
